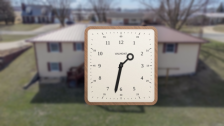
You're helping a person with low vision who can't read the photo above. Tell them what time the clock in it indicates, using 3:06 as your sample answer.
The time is 1:32
